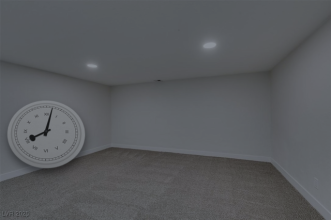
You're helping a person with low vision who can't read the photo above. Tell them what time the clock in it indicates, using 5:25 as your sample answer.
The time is 8:02
